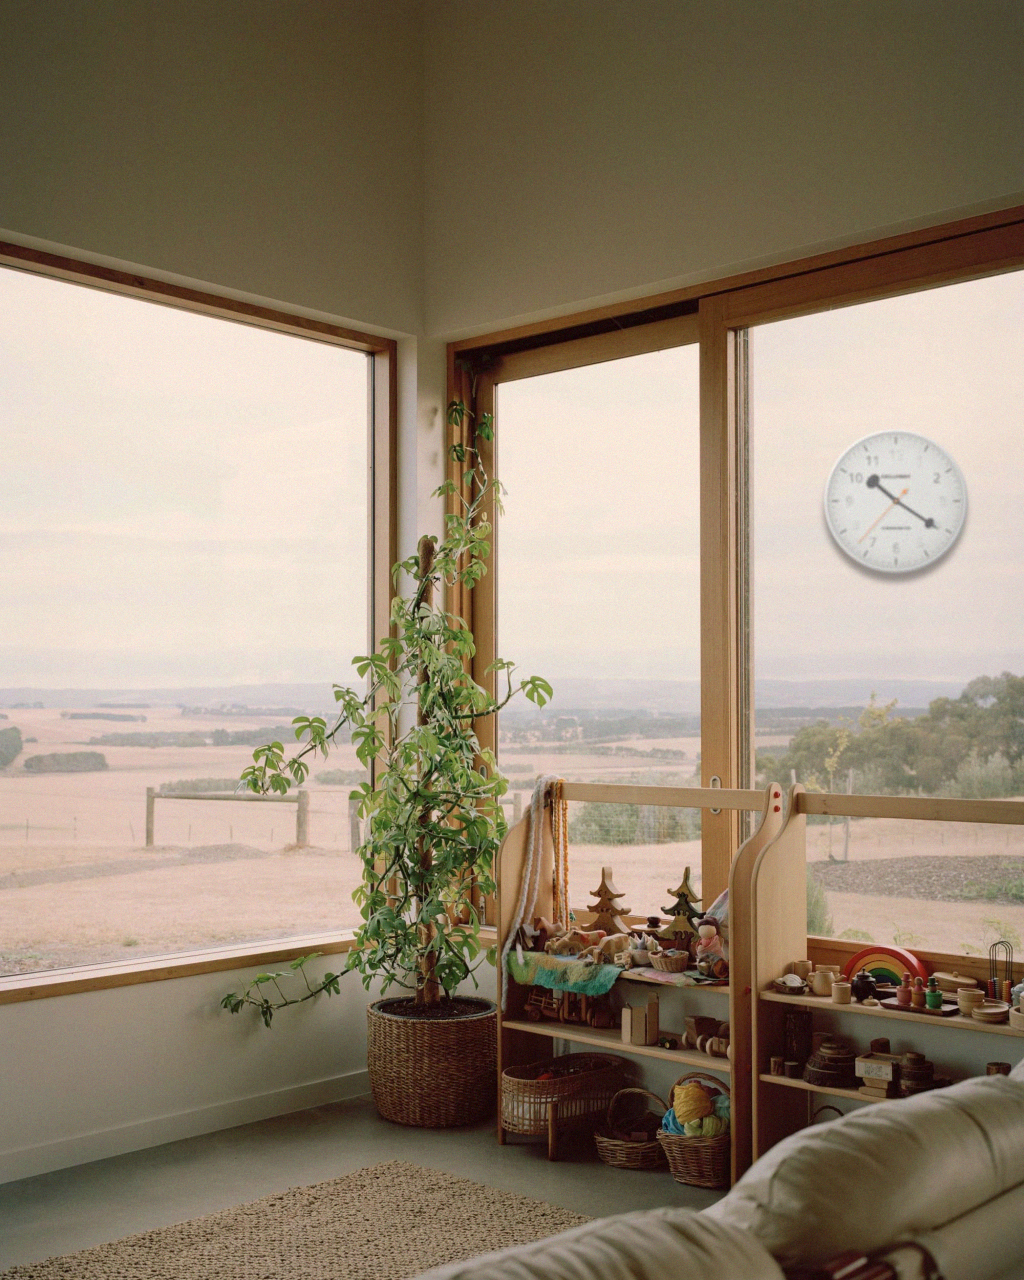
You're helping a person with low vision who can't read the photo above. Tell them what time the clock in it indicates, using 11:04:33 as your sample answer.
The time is 10:20:37
